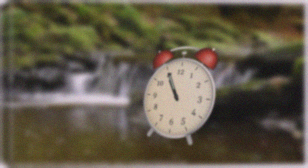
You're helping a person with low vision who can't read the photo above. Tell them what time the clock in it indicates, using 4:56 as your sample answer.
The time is 10:55
